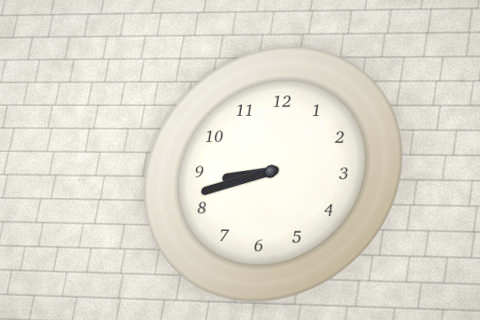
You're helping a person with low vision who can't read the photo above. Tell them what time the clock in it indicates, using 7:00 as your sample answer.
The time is 8:42
